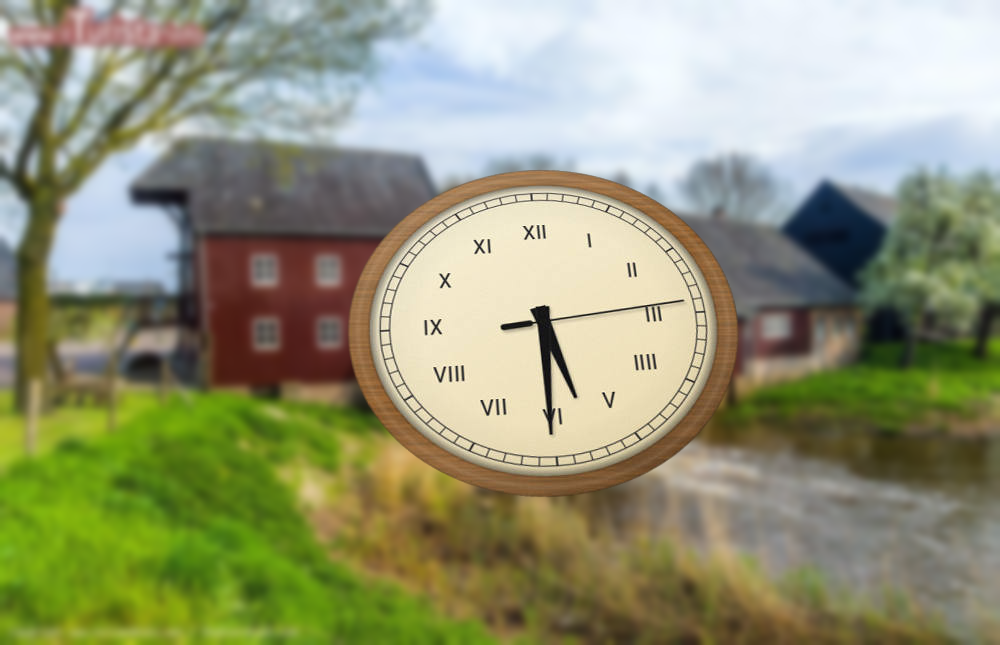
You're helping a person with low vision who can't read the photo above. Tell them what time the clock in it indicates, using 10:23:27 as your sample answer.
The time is 5:30:14
